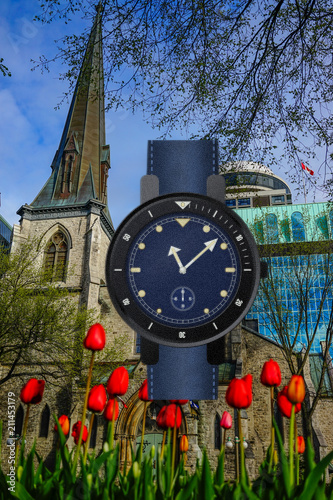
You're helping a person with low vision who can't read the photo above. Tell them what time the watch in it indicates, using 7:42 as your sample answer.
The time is 11:08
